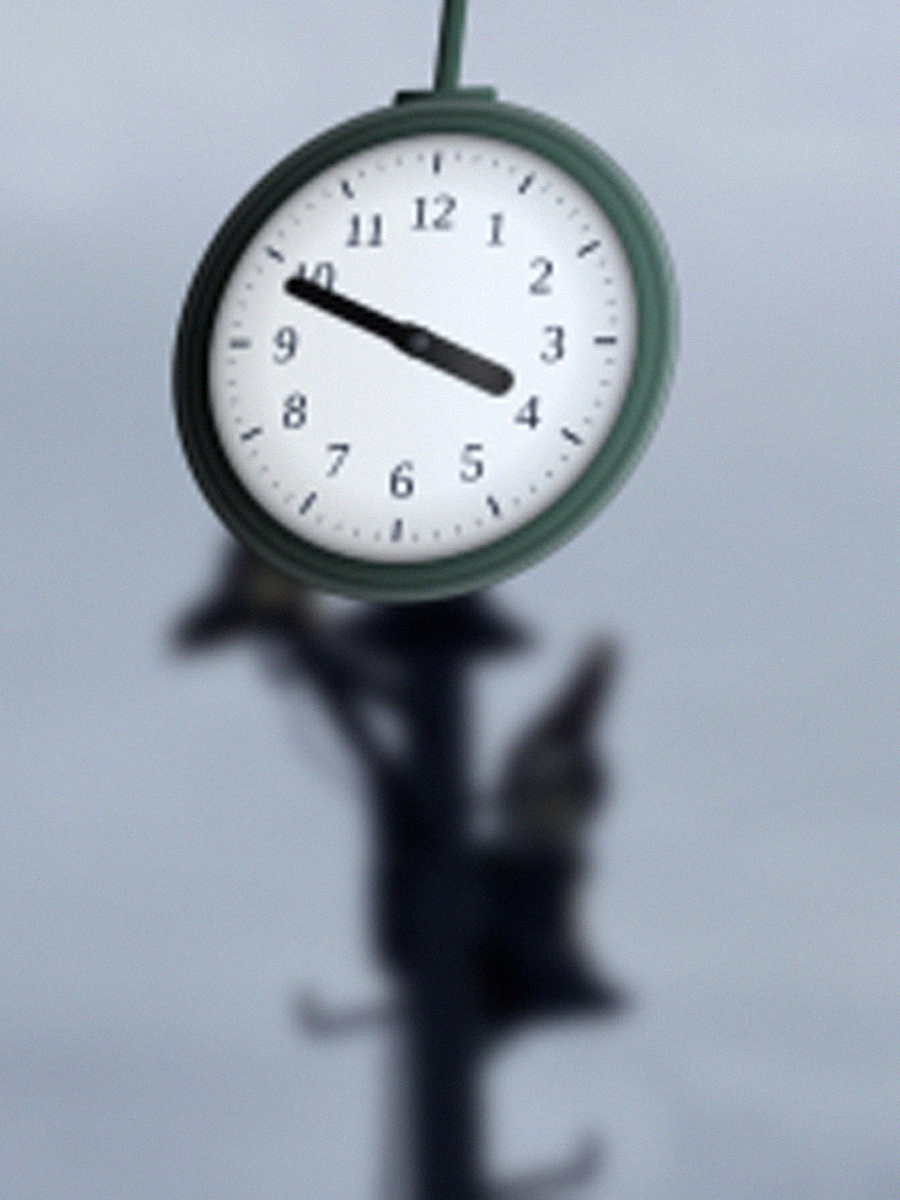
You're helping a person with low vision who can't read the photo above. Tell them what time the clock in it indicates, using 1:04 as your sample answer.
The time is 3:49
